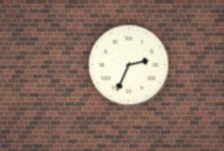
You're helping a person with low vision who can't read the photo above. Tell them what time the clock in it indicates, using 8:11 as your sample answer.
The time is 2:34
